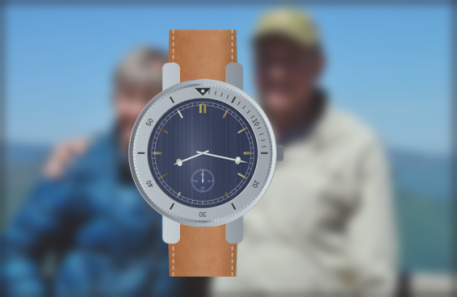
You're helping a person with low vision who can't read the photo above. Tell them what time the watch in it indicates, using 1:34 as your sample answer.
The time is 8:17
